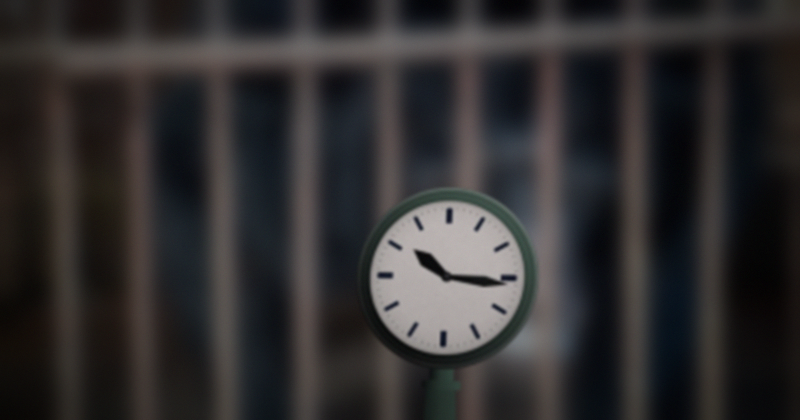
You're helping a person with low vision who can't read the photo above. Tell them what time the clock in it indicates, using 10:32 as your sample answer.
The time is 10:16
